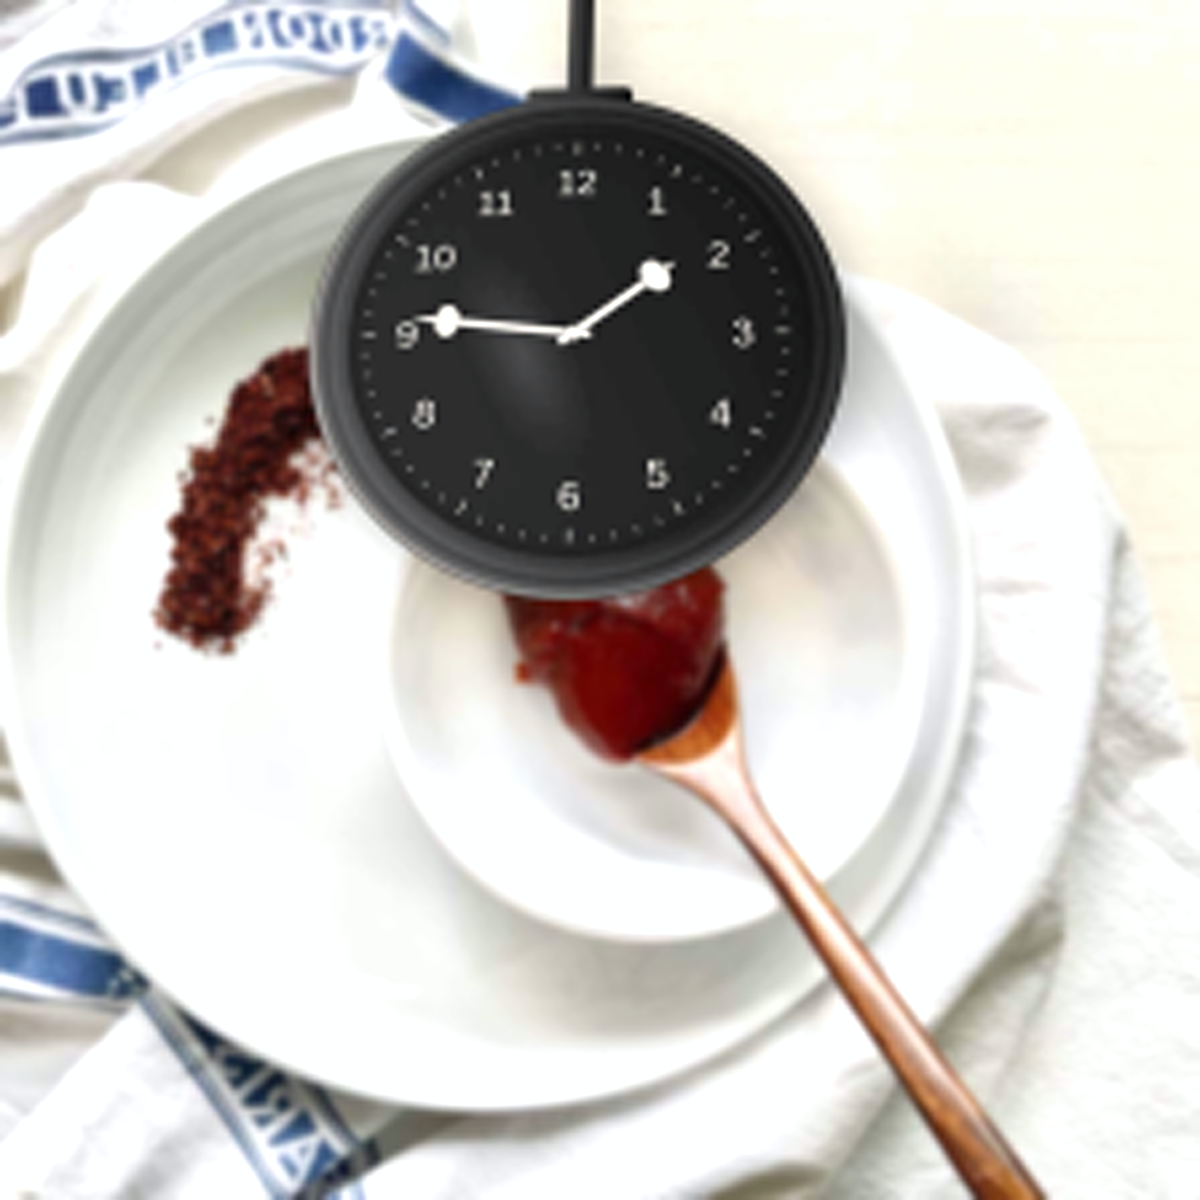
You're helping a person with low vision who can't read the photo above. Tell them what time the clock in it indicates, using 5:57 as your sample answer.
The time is 1:46
